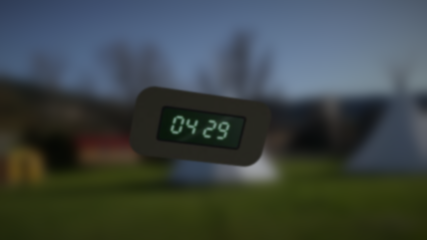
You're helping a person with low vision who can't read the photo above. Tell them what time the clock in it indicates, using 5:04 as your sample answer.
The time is 4:29
